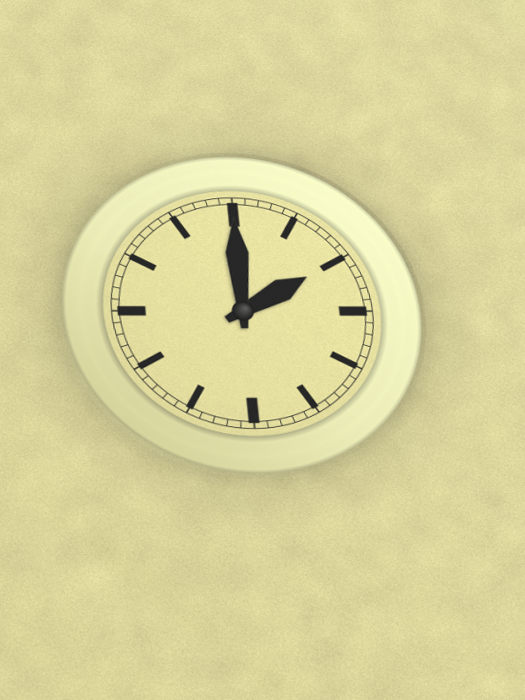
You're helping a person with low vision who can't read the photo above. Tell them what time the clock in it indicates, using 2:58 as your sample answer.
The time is 2:00
